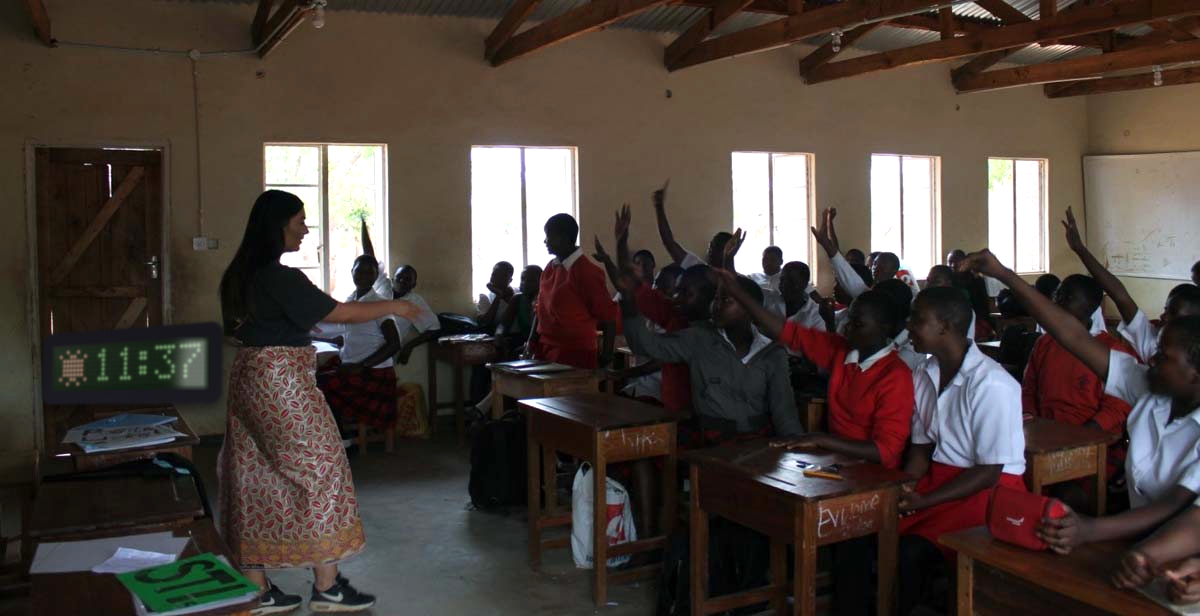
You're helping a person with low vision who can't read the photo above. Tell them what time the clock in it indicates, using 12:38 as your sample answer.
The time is 11:37
